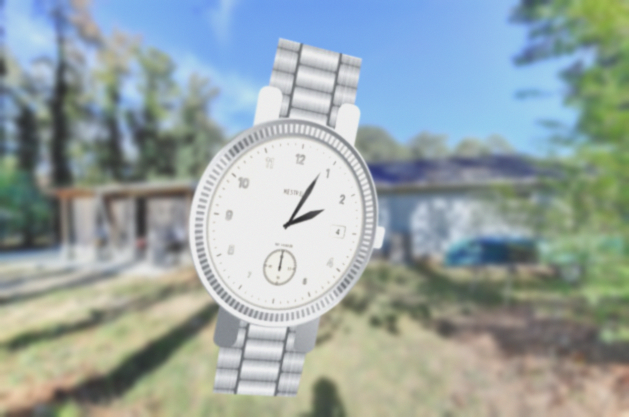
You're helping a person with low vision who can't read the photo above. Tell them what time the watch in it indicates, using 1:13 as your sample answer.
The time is 2:04
